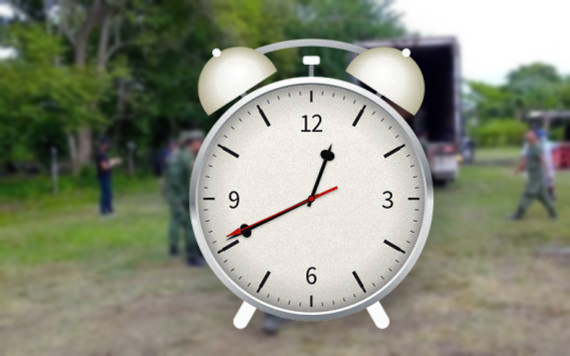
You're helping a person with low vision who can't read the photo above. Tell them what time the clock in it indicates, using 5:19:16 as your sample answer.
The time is 12:40:41
